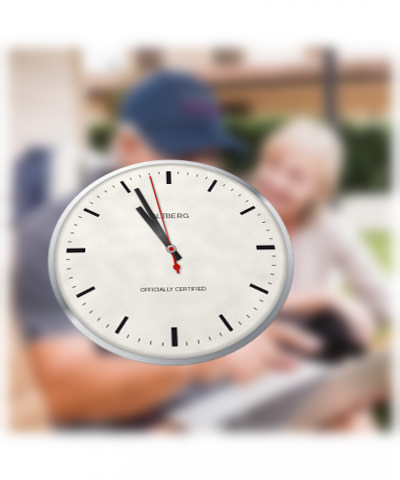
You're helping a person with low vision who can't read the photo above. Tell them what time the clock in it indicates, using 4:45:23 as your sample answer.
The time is 10:55:58
